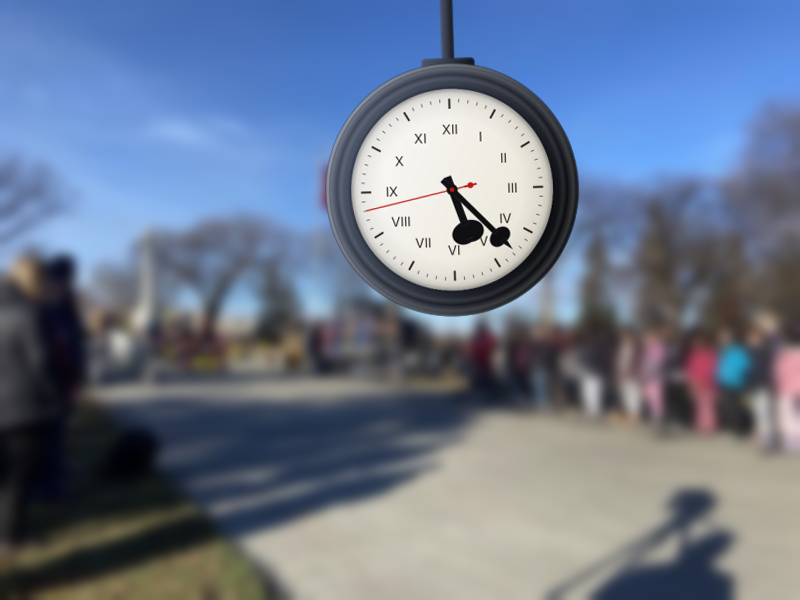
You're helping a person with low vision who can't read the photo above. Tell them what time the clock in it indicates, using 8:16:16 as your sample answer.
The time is 5:22:43
